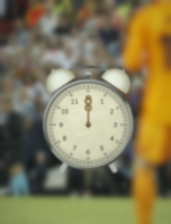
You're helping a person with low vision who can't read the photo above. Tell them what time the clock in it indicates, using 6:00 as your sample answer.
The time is 12:00
